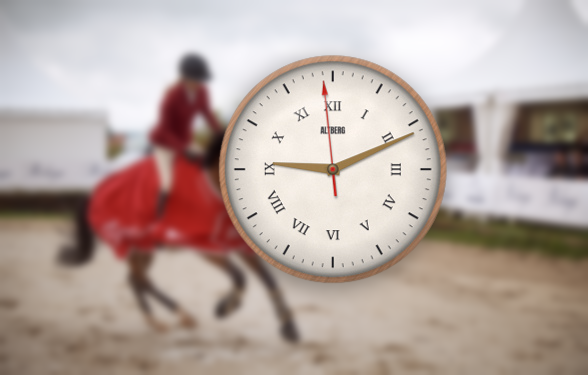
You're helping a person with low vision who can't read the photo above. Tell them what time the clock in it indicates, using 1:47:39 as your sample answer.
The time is 9:10:59
